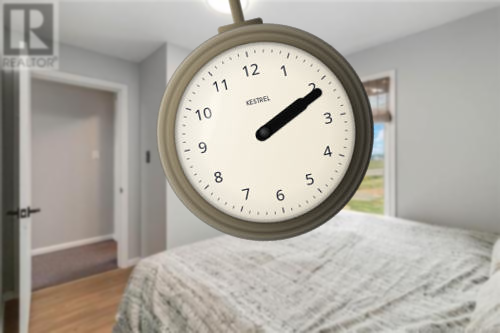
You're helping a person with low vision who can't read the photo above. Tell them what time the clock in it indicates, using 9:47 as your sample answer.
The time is 2:11
